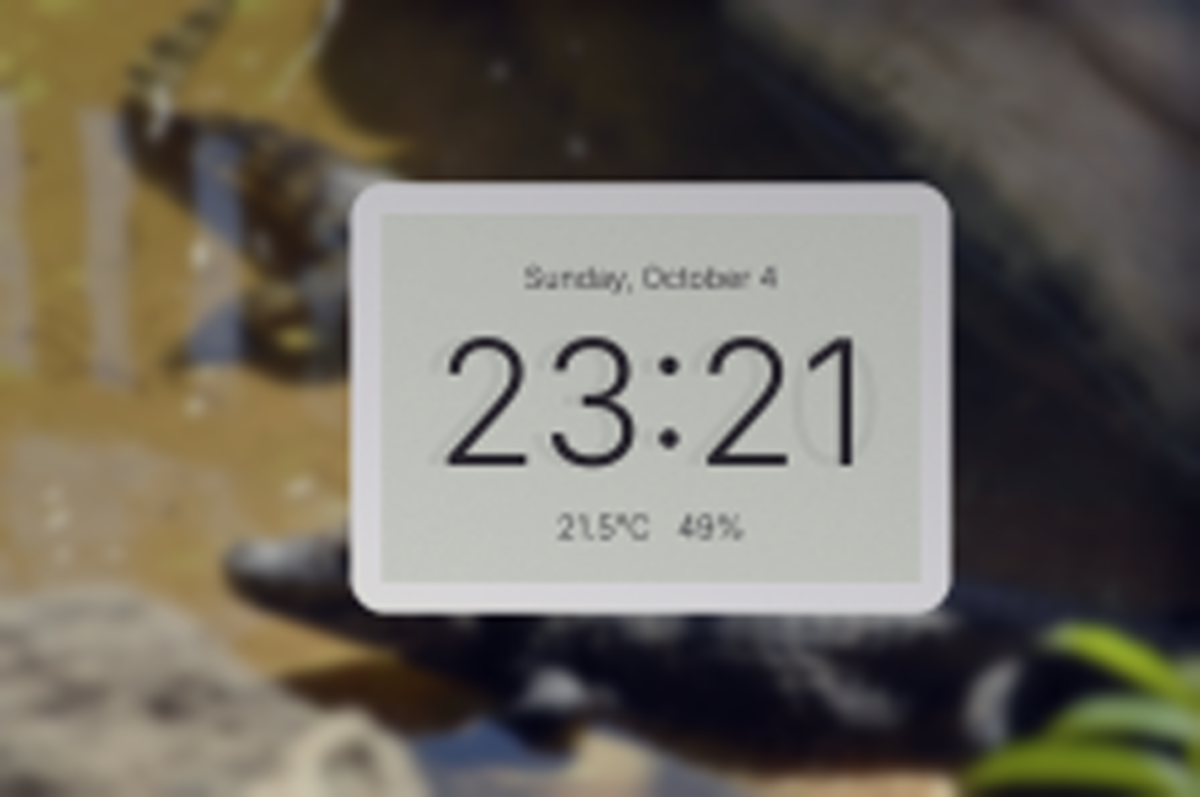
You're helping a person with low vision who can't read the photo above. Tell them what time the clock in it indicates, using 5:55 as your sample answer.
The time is 23:21
